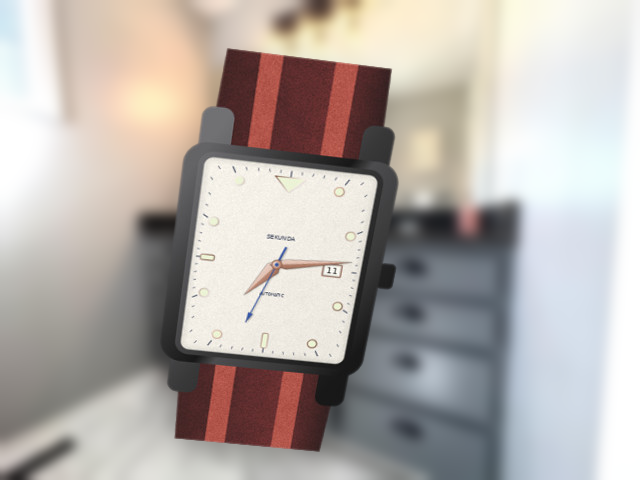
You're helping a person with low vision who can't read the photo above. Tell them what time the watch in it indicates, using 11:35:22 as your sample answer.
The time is 7:13:33
